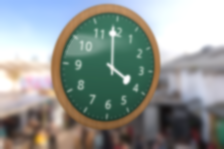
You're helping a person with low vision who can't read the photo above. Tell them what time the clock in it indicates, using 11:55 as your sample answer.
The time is 3:59
